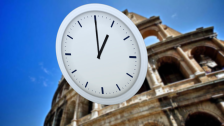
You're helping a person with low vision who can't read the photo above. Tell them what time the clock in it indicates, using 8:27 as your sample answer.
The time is 1:00
